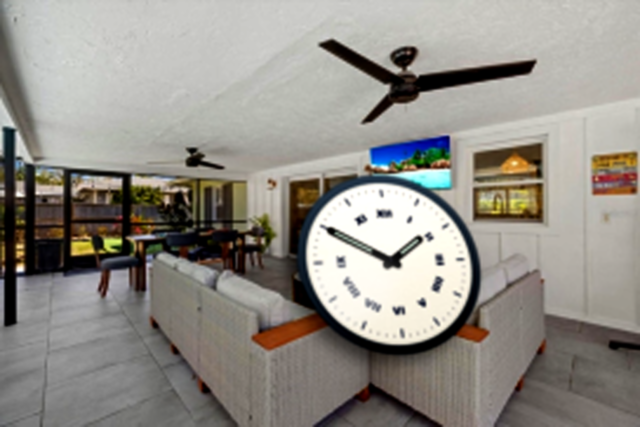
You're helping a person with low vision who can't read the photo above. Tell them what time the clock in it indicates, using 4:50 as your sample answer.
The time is 1:50
